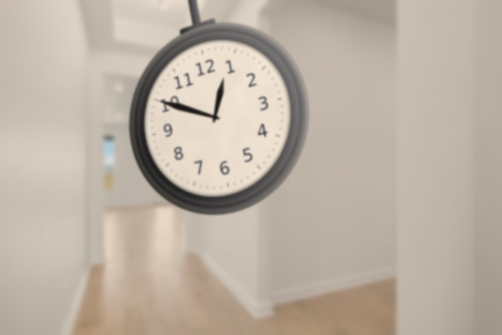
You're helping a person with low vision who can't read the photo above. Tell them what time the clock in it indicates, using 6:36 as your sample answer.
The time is 12:50
